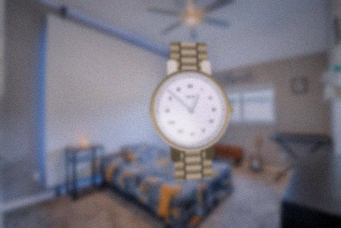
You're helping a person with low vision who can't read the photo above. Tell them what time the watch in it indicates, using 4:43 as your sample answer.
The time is 12:52
